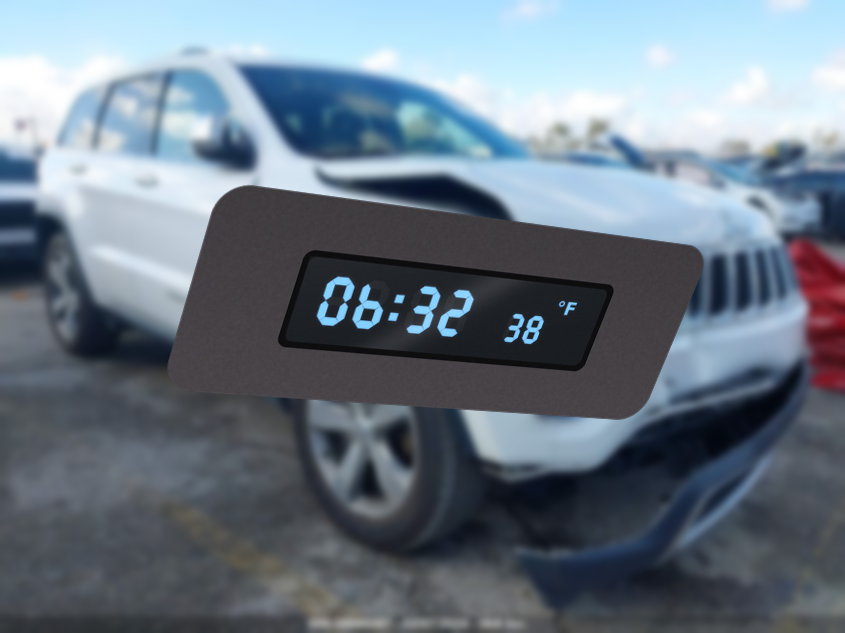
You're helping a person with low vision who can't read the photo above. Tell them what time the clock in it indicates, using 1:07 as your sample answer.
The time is 6:32
